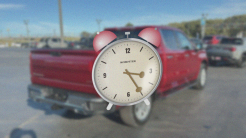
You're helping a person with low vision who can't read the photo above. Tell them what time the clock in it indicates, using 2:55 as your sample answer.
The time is 3:25
